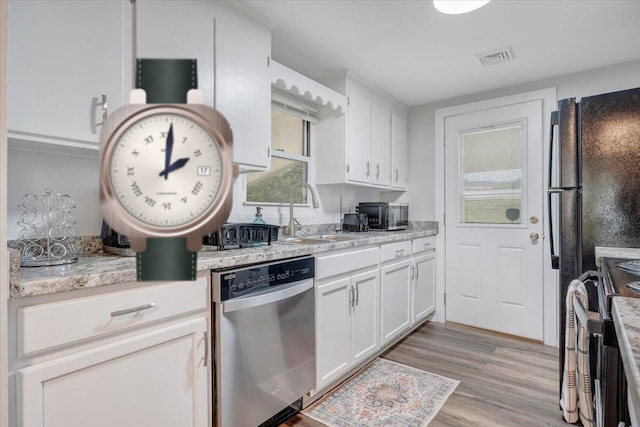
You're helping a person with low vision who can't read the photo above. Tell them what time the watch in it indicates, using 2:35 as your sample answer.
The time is 2:01
